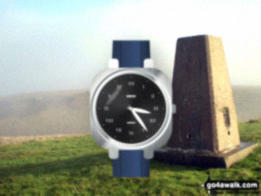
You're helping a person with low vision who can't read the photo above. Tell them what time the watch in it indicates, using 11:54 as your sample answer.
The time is 3:24
